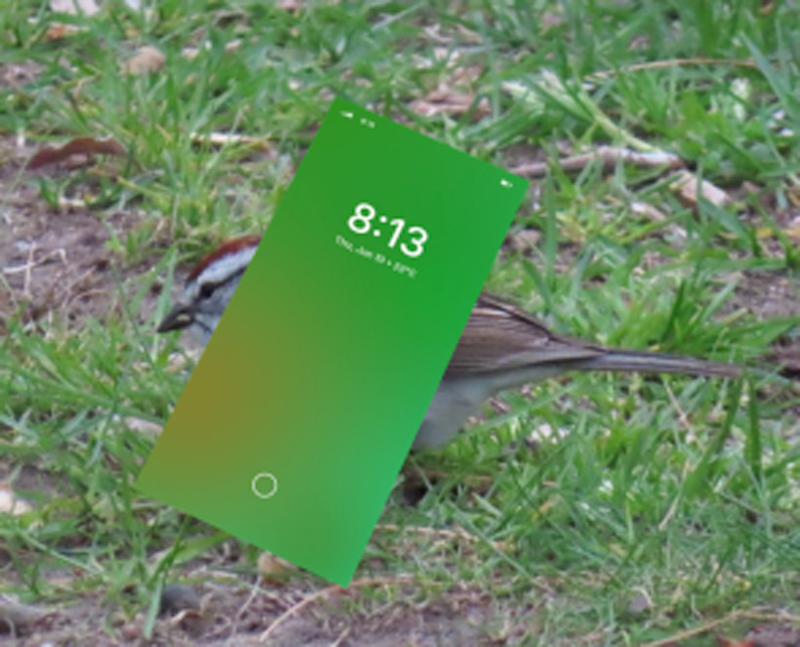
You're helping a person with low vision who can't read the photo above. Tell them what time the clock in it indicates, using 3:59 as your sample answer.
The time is 8:13
